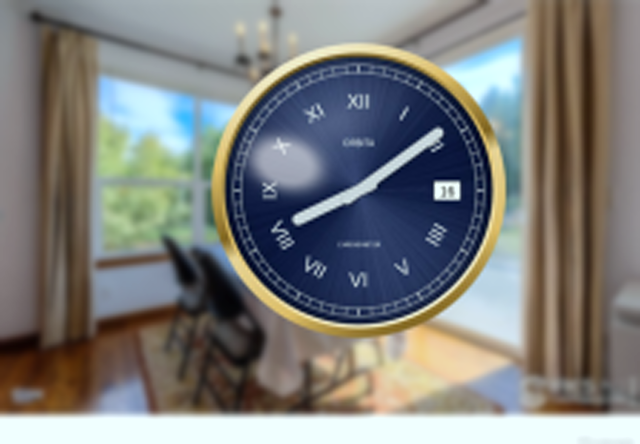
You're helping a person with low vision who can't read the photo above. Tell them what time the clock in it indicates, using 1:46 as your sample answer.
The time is 8:09
